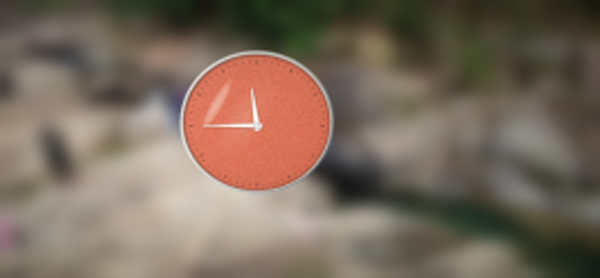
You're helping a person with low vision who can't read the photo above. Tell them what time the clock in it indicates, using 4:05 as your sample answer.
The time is 11:45
